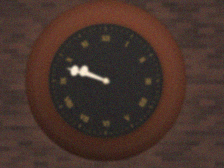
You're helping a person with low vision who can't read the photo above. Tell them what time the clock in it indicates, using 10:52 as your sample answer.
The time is 9:48
